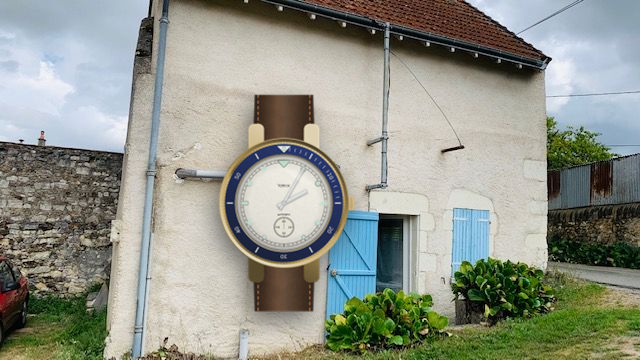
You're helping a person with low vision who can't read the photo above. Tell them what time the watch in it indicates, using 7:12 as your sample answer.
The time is 2:05
